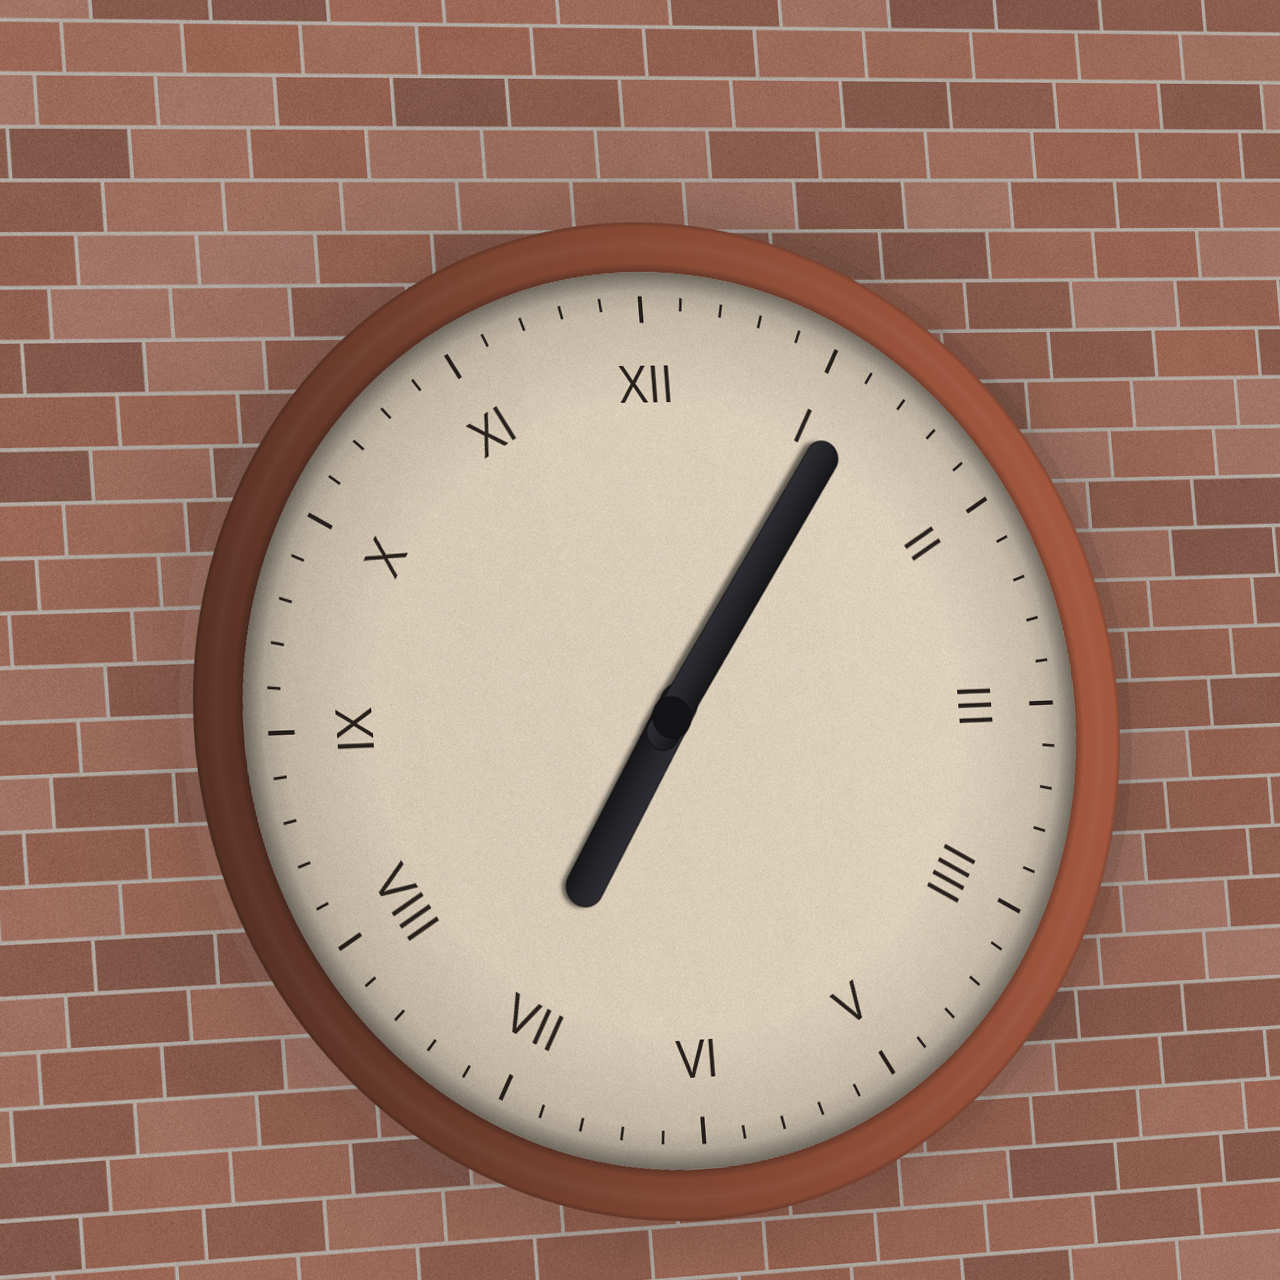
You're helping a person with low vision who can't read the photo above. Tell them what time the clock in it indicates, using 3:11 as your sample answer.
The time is 7:06
